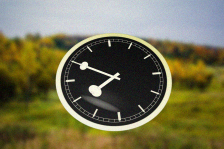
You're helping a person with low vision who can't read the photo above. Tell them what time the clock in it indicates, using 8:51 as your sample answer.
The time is 7:50
